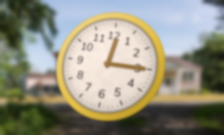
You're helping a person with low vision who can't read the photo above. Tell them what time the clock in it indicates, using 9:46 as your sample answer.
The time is 12:15
